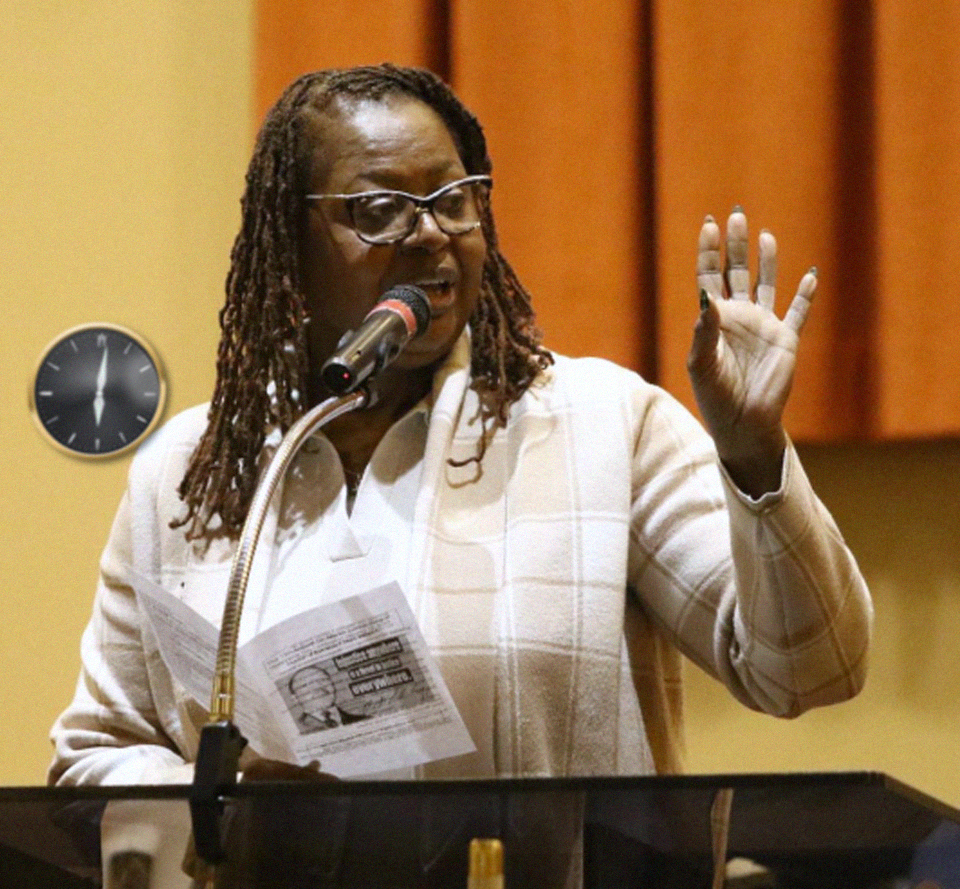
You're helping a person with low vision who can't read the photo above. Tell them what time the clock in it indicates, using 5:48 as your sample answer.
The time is 6:01
